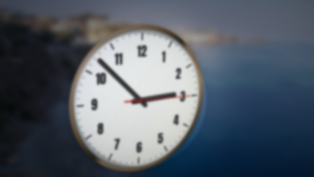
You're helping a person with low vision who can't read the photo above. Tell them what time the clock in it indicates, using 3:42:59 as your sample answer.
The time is 2:52:15
